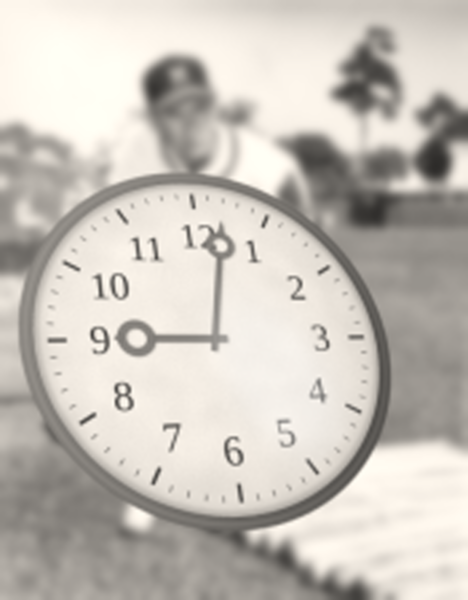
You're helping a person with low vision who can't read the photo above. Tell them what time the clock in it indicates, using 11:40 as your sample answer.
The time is 9:02
